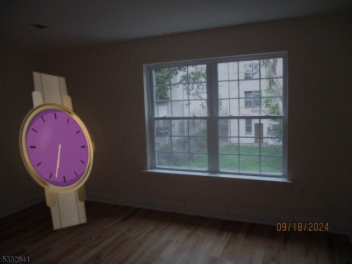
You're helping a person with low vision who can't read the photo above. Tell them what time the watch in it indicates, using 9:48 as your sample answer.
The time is 6:33
